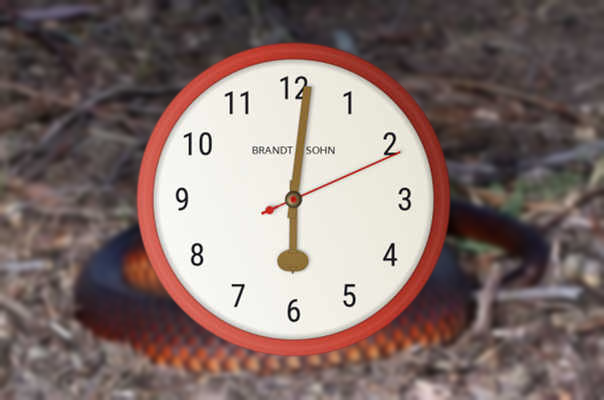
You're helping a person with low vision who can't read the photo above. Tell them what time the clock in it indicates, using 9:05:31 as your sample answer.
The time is 6:01:11
